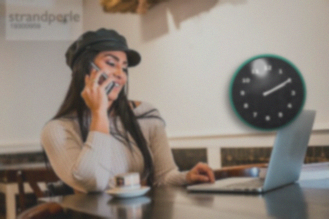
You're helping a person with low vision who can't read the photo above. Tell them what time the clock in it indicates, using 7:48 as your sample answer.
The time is 2:10
